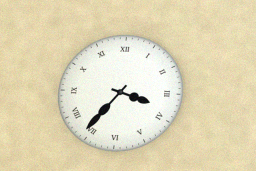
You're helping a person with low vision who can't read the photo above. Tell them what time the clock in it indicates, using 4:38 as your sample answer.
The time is 3:36
